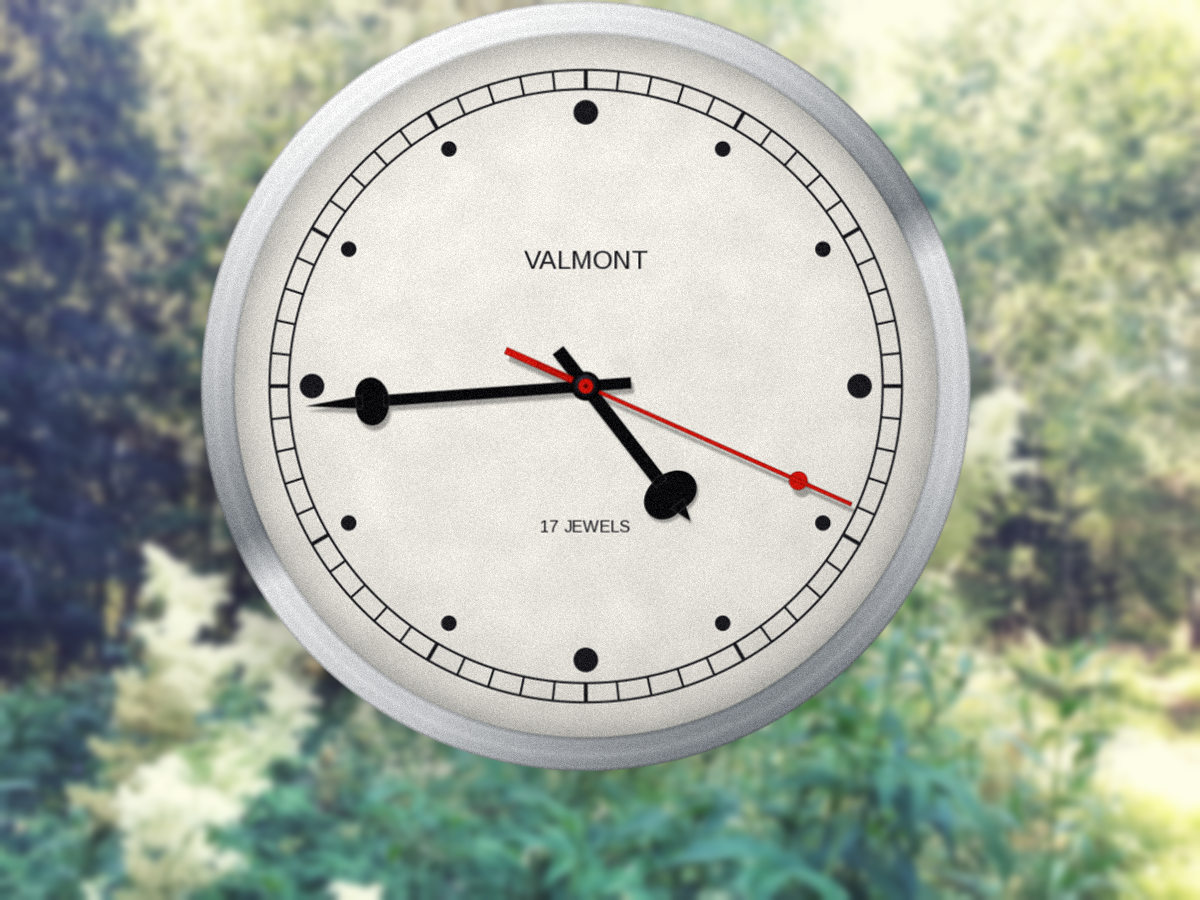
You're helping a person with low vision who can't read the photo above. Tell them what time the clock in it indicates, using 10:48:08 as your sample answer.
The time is 4:44:19
